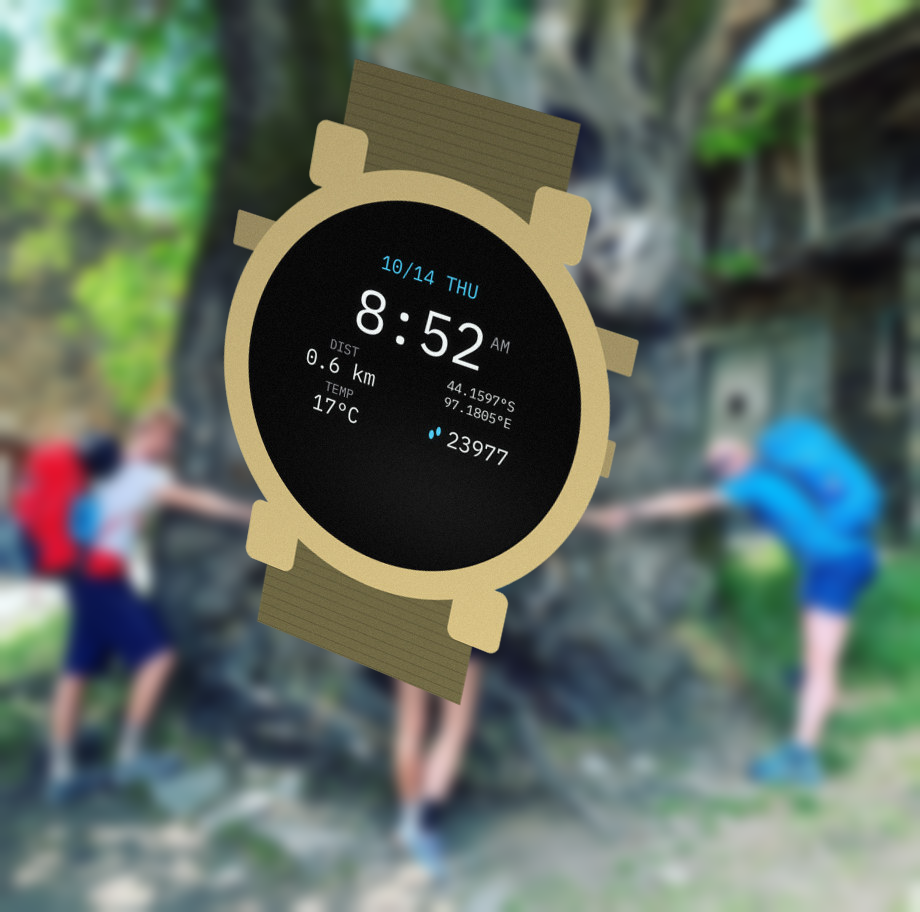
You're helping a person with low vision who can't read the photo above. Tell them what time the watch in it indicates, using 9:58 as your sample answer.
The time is 8:52
